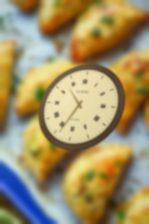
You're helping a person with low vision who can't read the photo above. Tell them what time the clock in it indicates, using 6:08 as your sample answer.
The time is 10:34
